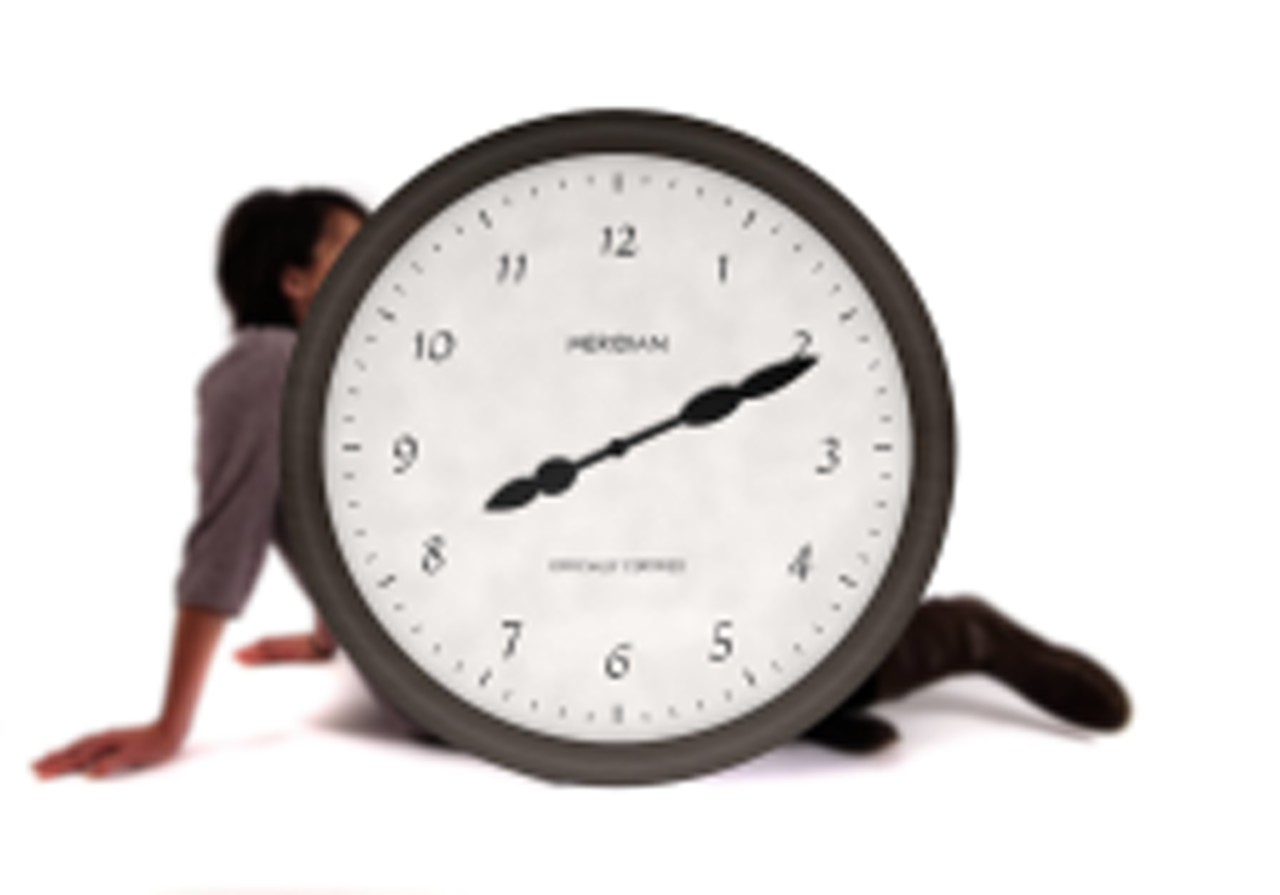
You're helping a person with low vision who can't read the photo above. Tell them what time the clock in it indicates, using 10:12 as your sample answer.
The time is 8:11
